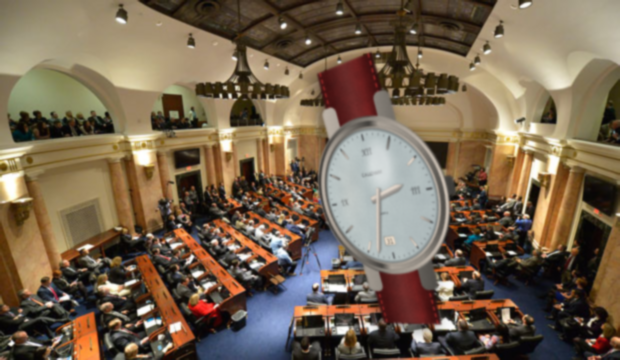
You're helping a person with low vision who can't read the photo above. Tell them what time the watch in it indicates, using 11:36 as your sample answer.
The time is 2:33
